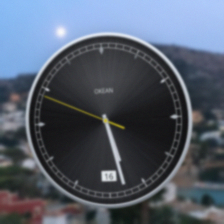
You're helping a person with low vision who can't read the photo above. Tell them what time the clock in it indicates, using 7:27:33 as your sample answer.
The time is 5:27:49
